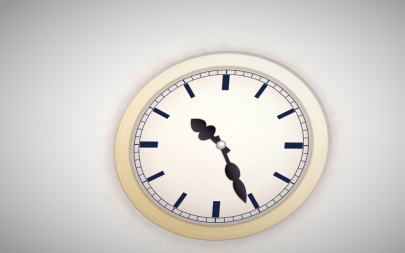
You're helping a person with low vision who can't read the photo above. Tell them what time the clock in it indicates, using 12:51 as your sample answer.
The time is 10:26
